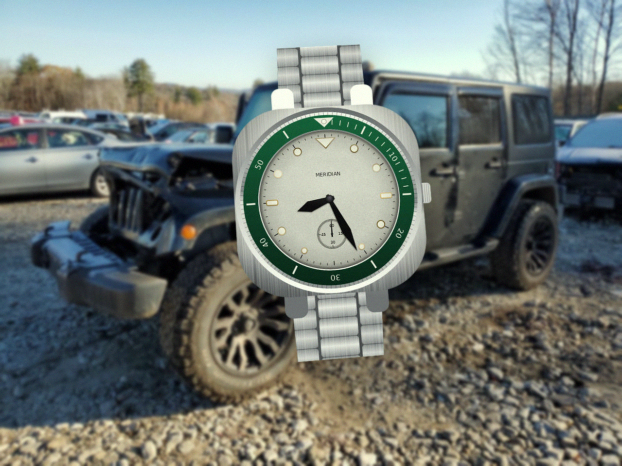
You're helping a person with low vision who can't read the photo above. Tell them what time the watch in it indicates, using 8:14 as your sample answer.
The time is 8:26
